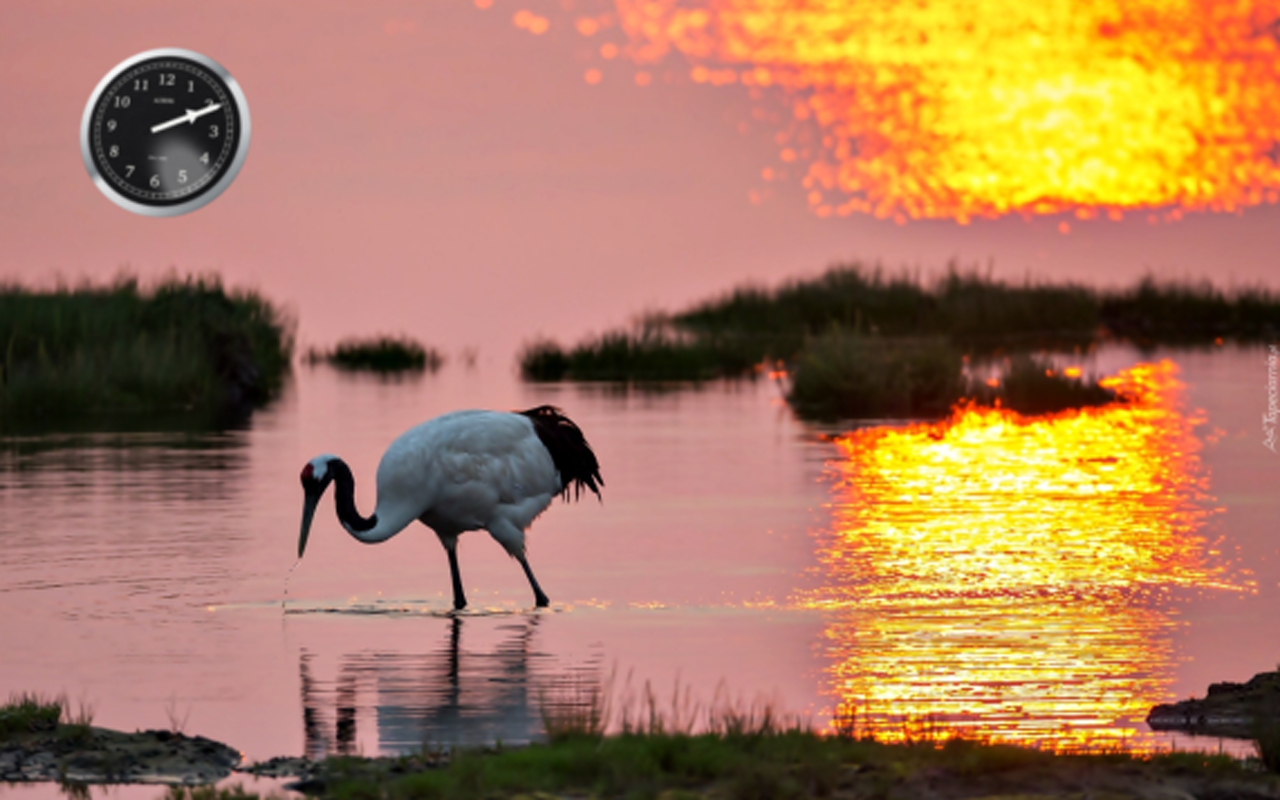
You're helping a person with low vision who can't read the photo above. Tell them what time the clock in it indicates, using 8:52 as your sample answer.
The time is 2:11
